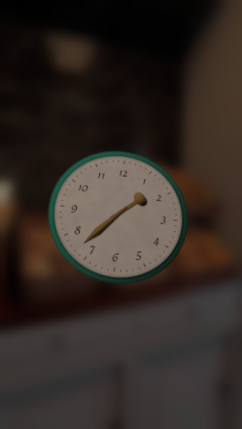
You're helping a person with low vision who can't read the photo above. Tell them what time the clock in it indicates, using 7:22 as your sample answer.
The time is 1:37
